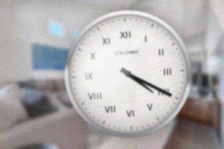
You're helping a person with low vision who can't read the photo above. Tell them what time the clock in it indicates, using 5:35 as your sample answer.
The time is 4:20
